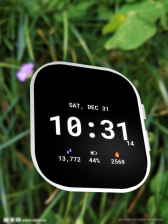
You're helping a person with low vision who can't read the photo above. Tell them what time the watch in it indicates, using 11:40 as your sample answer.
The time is 10:31
